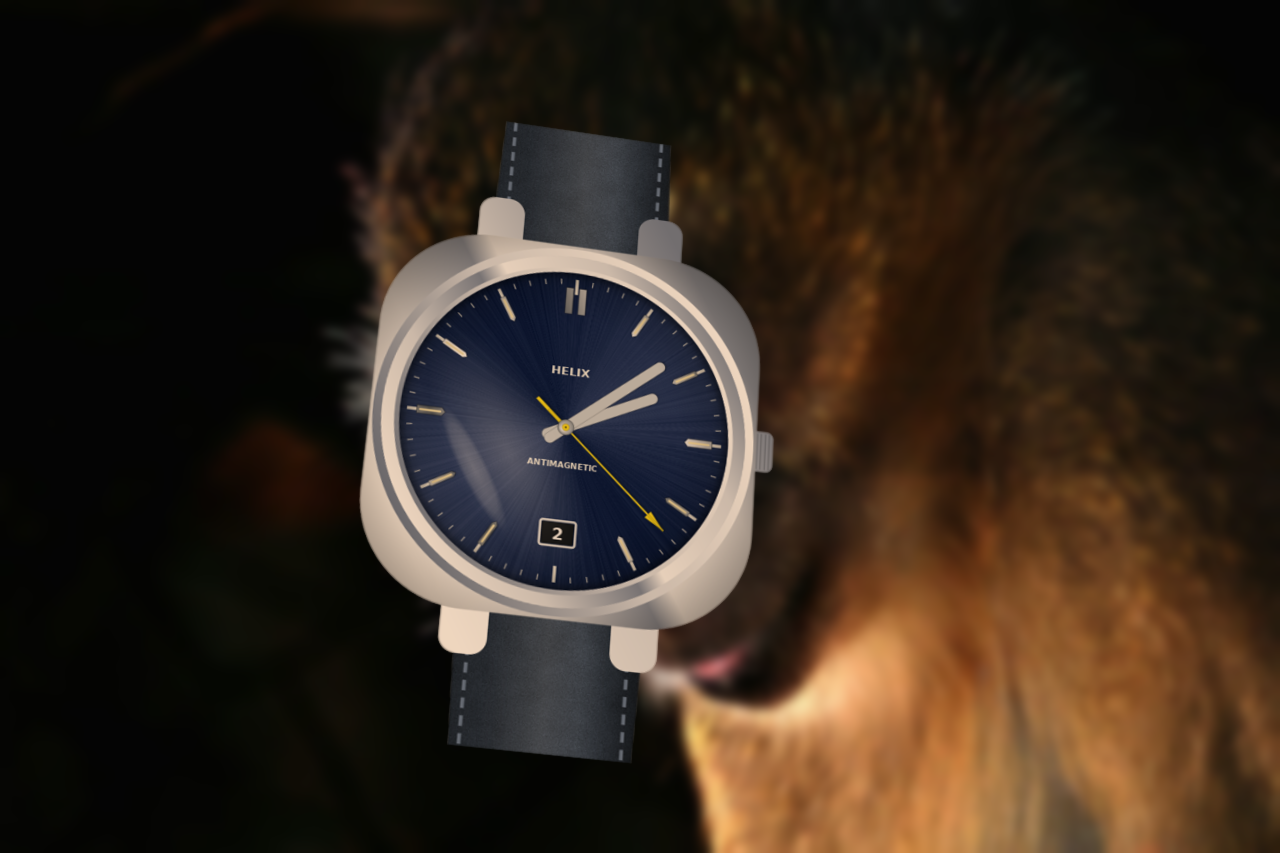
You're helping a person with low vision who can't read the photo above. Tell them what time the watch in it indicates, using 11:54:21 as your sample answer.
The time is 2:08:22
